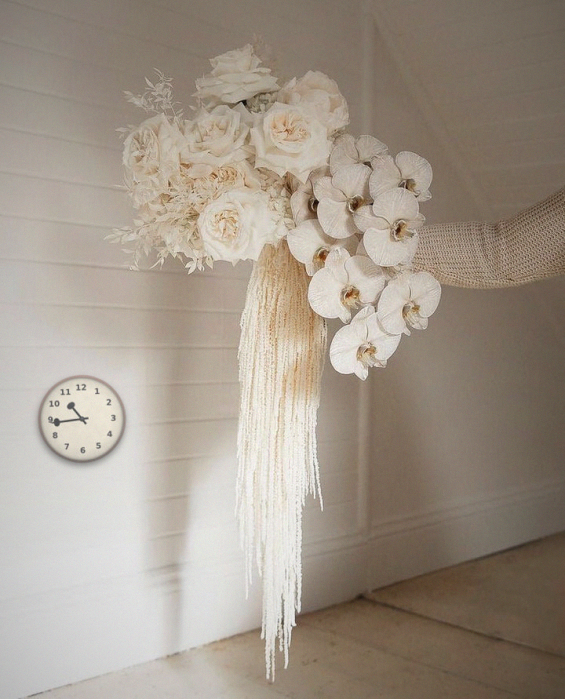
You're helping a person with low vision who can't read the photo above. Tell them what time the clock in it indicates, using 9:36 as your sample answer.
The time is 10:44
